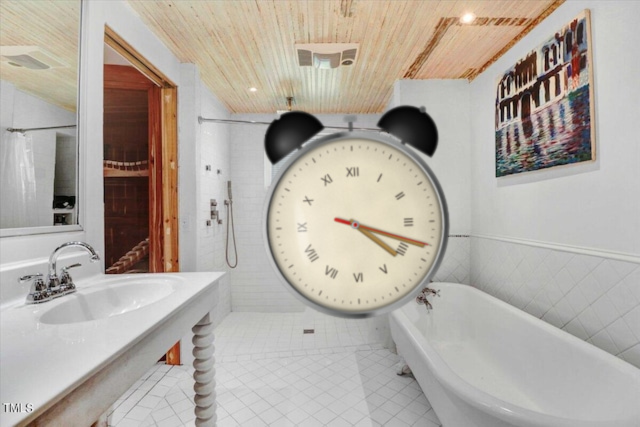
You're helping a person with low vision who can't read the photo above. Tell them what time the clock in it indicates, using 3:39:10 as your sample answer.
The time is 4:18:18
